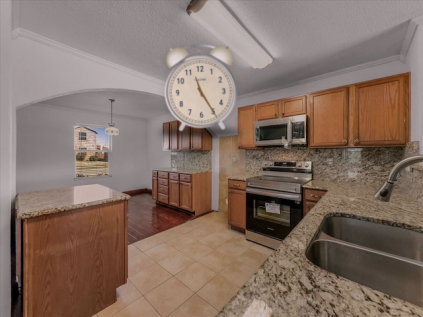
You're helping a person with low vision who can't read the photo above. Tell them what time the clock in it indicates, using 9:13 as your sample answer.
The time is 11:25
